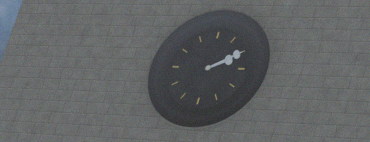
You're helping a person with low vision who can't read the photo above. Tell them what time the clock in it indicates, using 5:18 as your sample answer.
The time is 2:10
